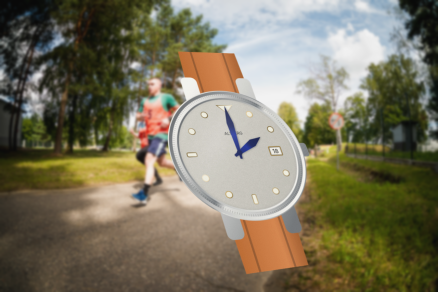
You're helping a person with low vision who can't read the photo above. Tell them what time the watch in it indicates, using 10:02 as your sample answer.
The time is 2:00
